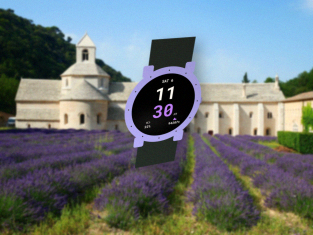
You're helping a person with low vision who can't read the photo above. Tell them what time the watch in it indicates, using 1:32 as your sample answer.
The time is 11:30
